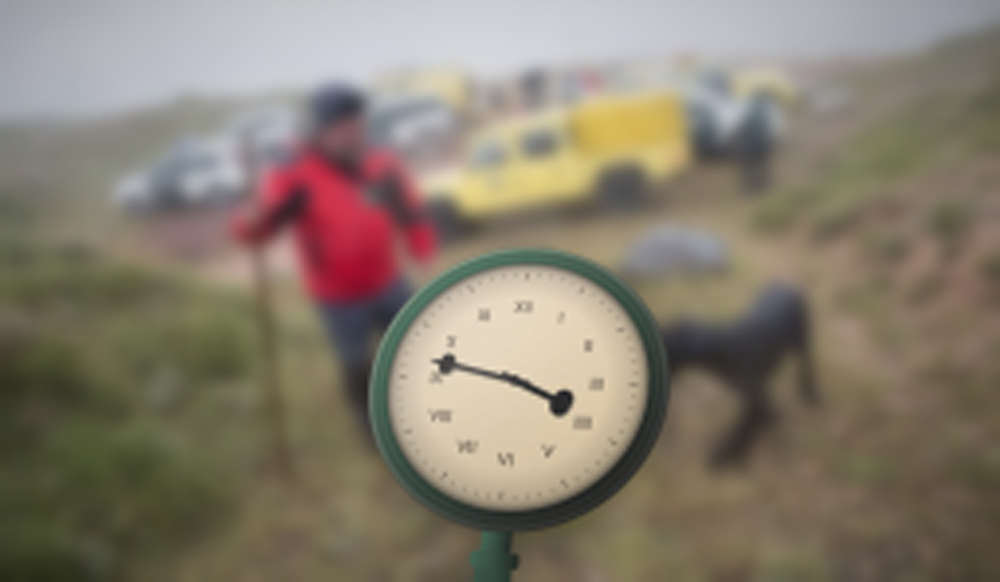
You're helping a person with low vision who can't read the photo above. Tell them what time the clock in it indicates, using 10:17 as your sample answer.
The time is 3:47
